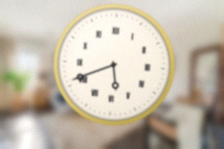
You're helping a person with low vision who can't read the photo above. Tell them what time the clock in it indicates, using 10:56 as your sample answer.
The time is 5:41
